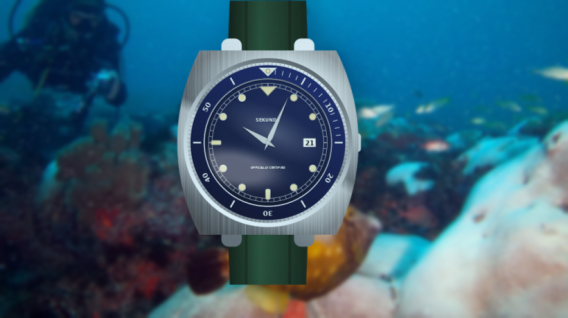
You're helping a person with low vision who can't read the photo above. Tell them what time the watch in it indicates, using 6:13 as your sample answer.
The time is 10:04
